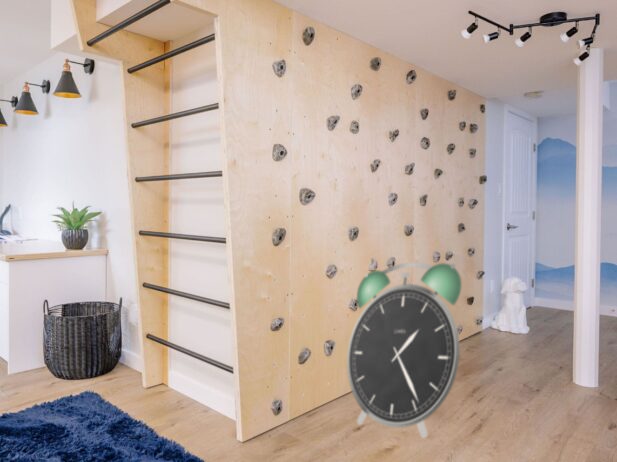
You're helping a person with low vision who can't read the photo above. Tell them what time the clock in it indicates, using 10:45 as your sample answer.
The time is 1:24
